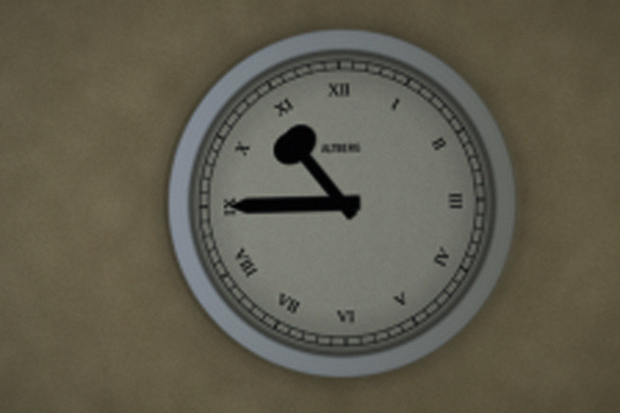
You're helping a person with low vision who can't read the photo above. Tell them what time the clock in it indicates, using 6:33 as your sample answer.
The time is 10:45
